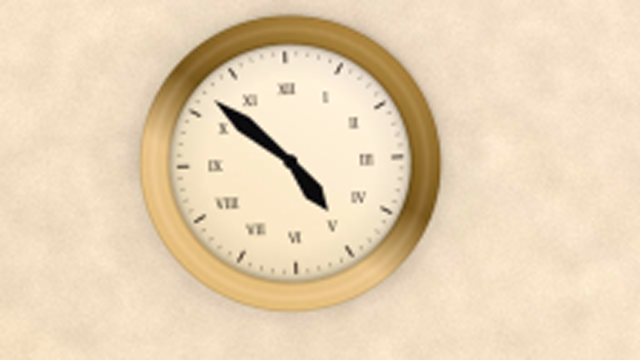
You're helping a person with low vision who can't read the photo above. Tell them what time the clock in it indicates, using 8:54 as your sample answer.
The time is 4:52
